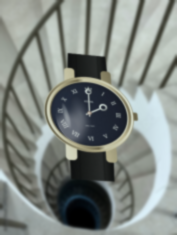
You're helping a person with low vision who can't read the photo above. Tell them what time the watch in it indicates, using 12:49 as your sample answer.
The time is 2:00
